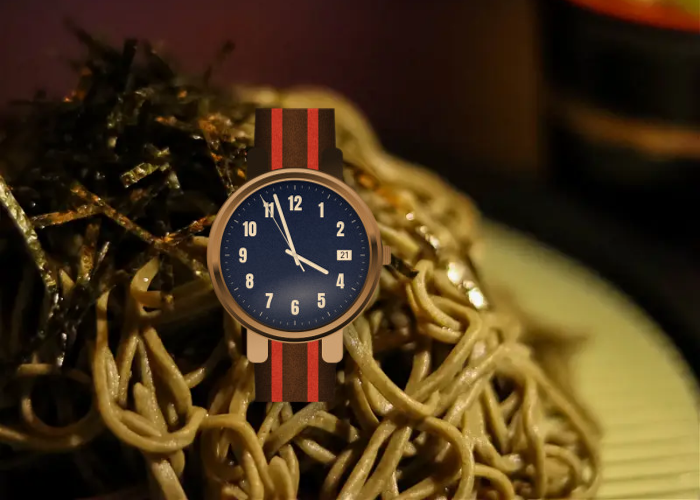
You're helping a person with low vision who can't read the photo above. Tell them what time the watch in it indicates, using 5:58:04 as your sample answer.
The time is 3:56:55
